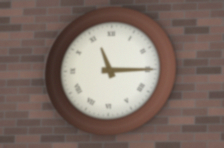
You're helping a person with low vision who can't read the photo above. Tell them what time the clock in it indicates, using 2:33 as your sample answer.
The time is 11:15
